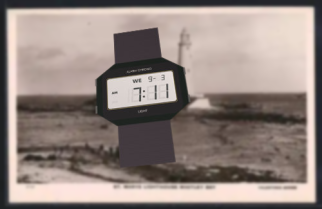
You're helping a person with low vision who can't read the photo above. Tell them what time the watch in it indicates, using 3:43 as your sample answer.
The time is 7:11
